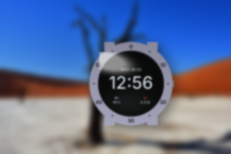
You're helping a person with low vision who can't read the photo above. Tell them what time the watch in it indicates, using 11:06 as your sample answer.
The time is 12:56
